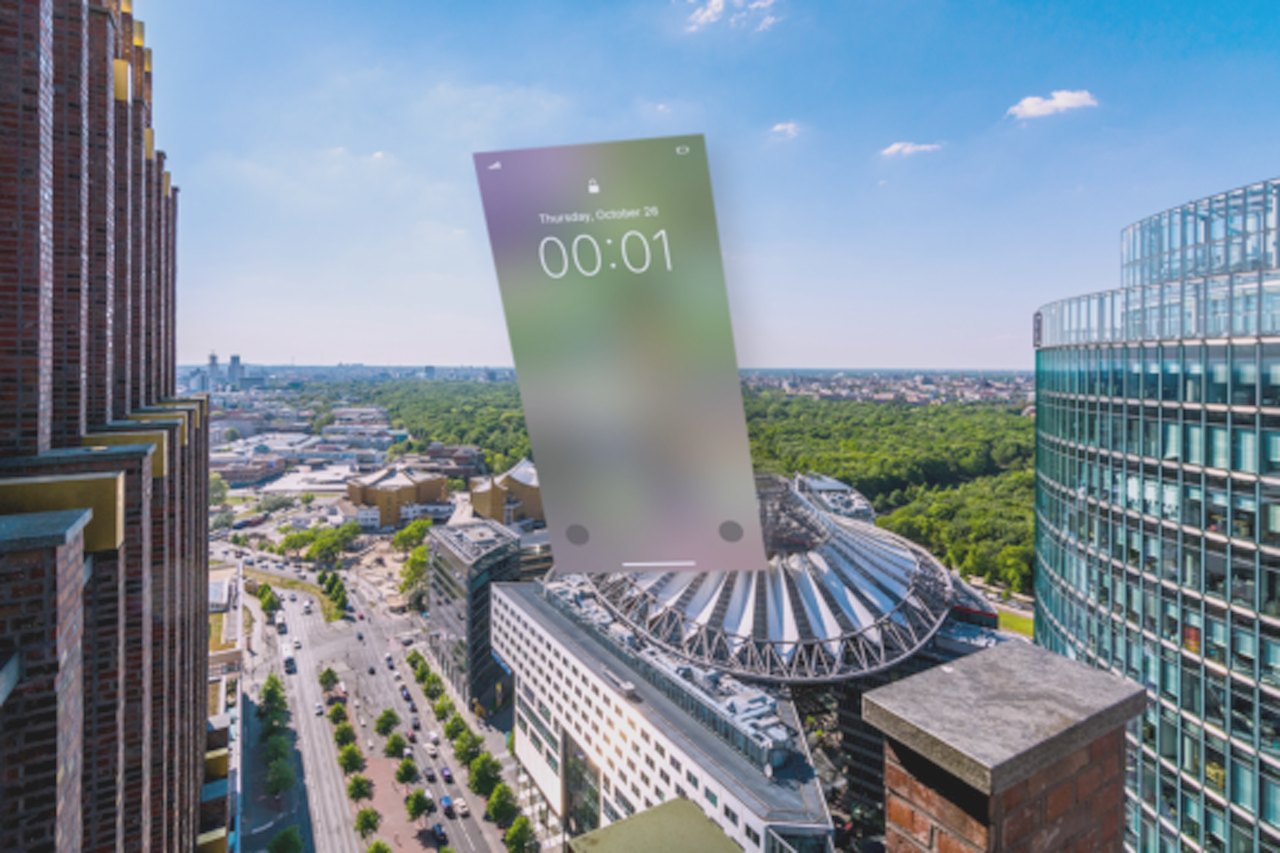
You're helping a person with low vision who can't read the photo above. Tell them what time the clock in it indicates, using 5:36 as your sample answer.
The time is 0:01
